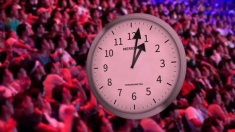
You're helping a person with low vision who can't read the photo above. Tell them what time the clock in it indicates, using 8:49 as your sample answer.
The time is 1:02
